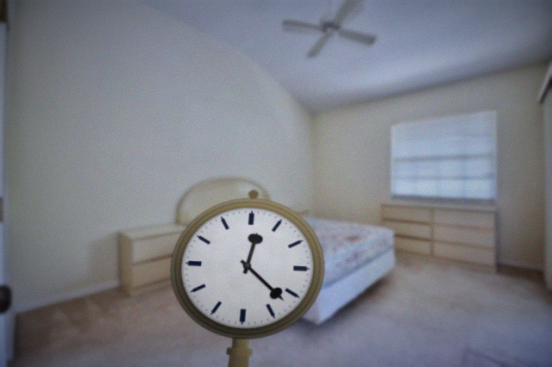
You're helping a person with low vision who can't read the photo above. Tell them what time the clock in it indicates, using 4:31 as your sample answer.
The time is 12:22
